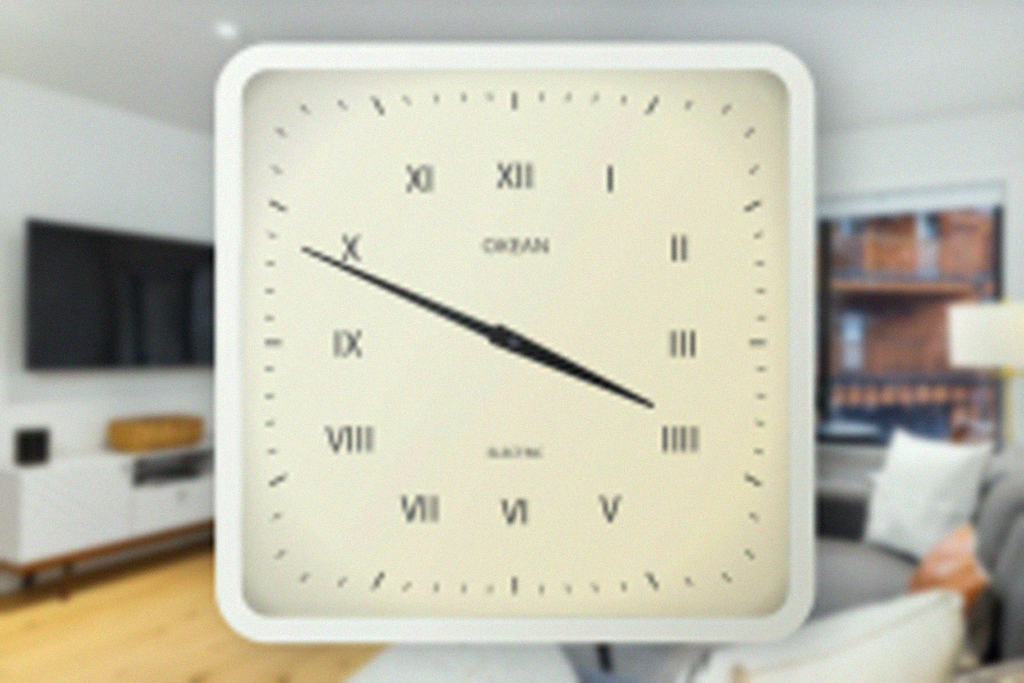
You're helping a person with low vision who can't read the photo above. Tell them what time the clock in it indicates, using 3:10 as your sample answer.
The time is 3:49
